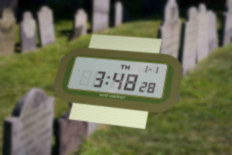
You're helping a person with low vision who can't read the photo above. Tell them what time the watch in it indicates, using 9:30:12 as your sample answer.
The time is 3:48:28
